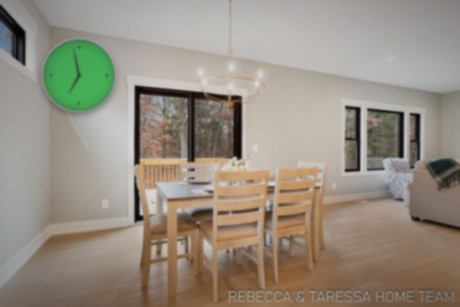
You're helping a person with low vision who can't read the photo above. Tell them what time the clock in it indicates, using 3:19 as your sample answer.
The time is 6:58
